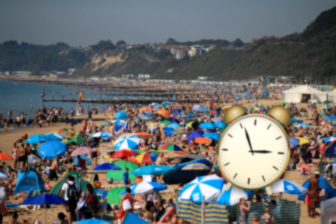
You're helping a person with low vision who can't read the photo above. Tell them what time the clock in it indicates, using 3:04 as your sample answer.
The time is 2:56
